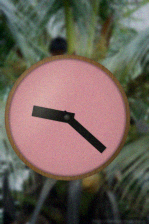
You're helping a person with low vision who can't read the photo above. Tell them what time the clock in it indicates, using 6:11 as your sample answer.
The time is 9:22
